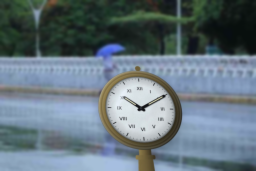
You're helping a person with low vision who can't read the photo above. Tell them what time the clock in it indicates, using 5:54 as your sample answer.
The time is 10:10
